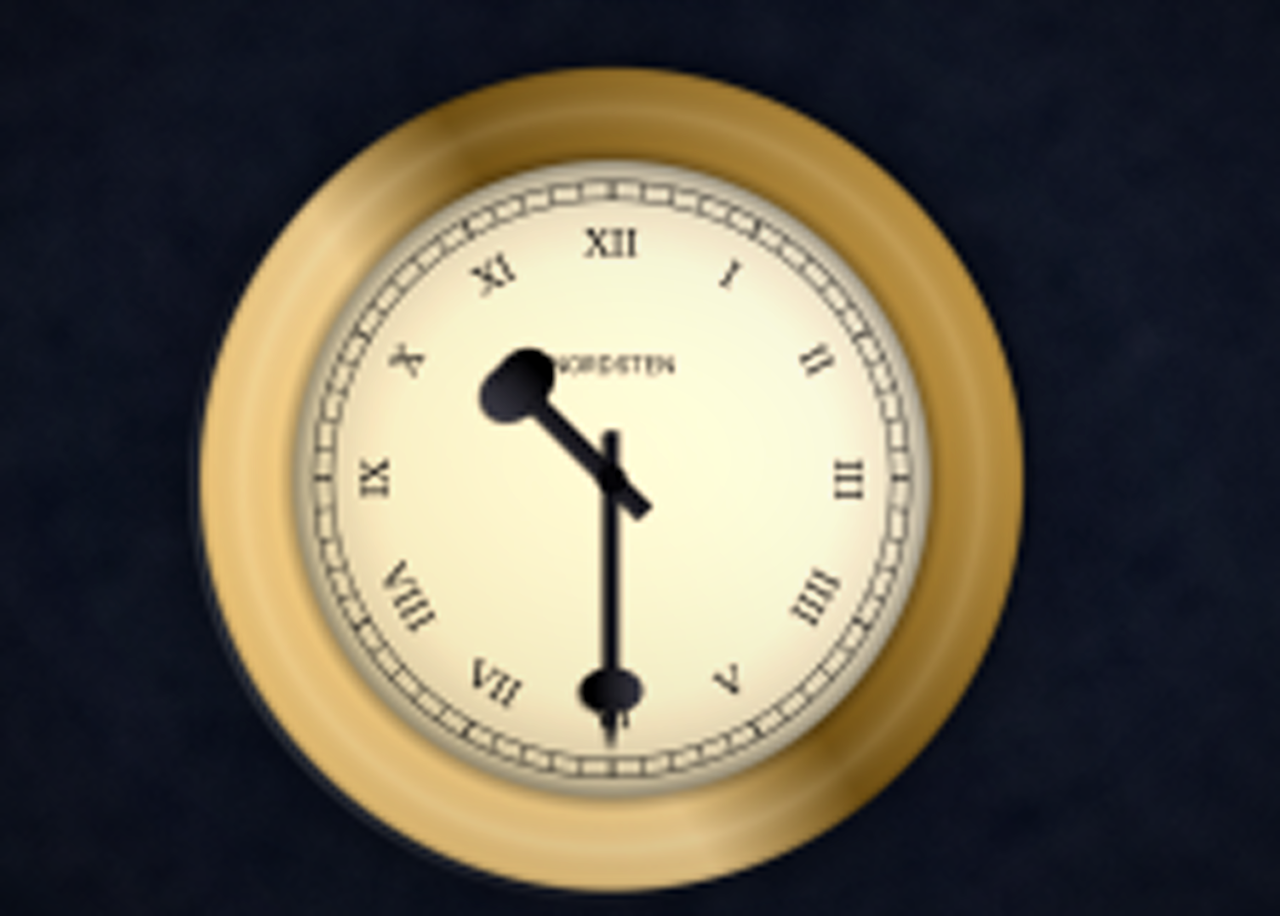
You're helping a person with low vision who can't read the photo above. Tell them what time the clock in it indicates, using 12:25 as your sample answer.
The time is 10:30
